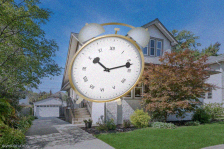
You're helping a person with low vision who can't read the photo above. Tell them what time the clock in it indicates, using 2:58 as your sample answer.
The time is 10:12
